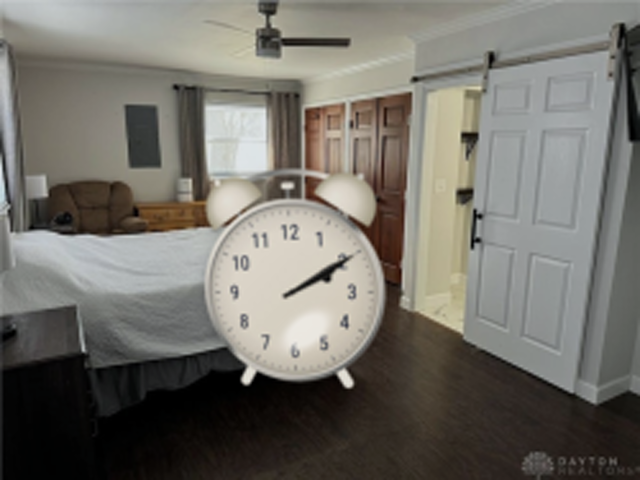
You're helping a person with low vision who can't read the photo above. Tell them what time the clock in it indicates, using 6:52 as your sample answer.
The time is 2:10
